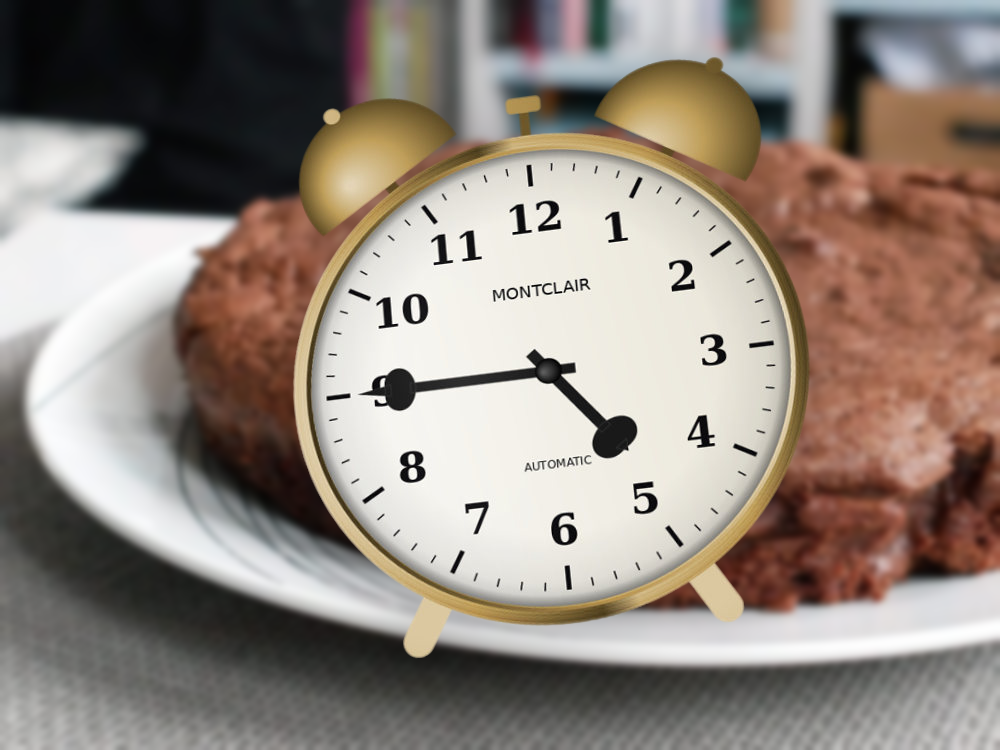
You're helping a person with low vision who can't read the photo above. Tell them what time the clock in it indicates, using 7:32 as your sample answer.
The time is 4:45
